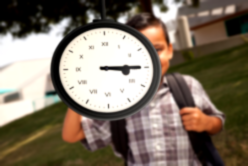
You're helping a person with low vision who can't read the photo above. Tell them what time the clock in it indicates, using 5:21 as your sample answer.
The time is 3:15
